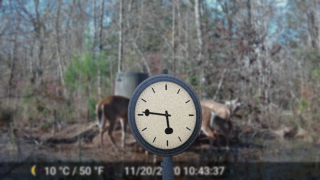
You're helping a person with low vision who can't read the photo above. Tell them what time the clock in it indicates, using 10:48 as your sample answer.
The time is 5:46
